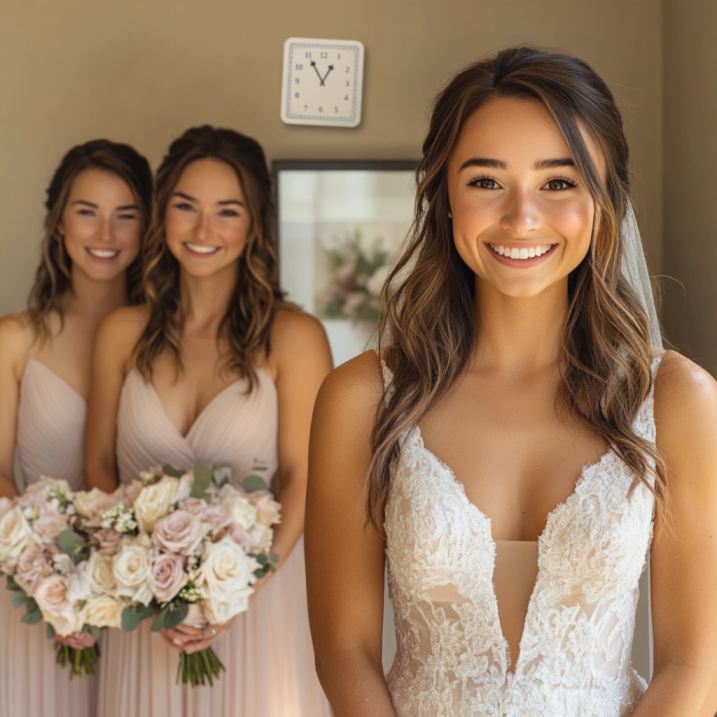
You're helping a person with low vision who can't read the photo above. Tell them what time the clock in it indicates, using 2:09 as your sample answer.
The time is 12:55
